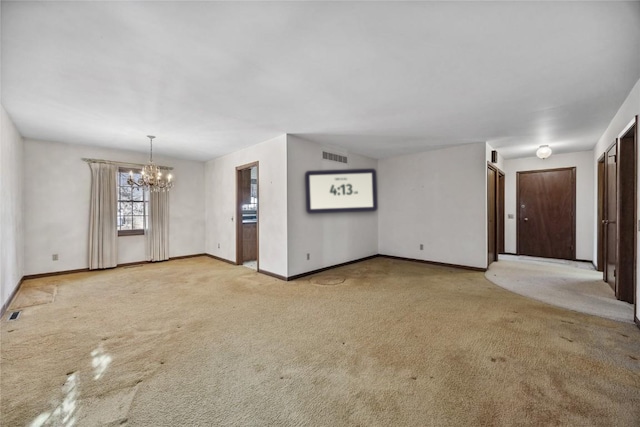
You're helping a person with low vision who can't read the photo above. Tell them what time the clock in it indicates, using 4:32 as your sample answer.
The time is 4:13
